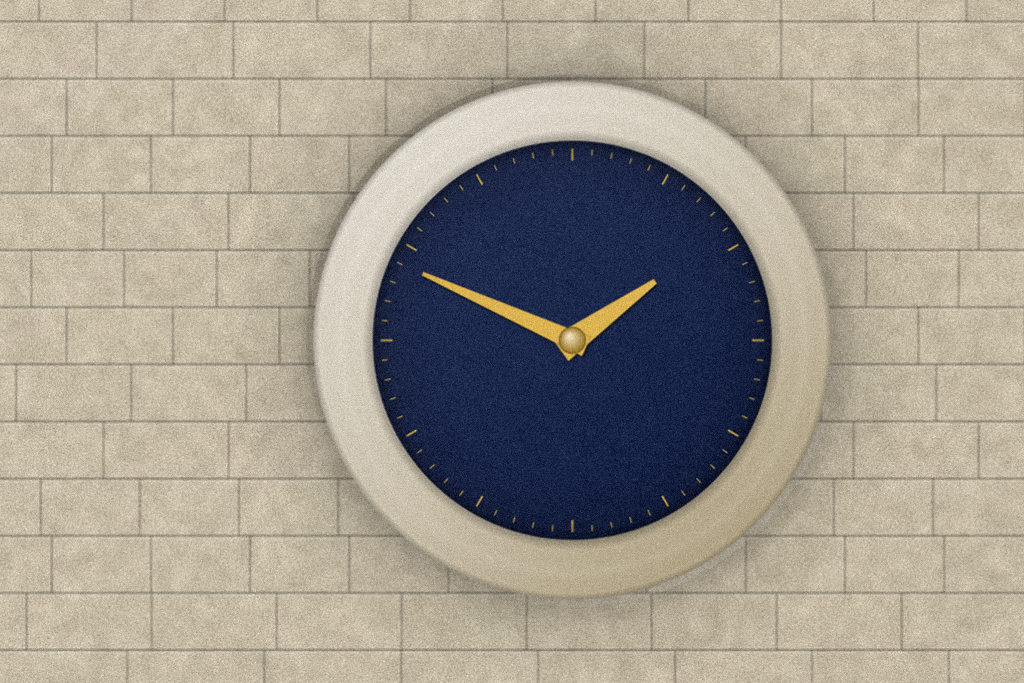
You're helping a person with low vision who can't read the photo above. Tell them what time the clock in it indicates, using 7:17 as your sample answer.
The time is 1:49
